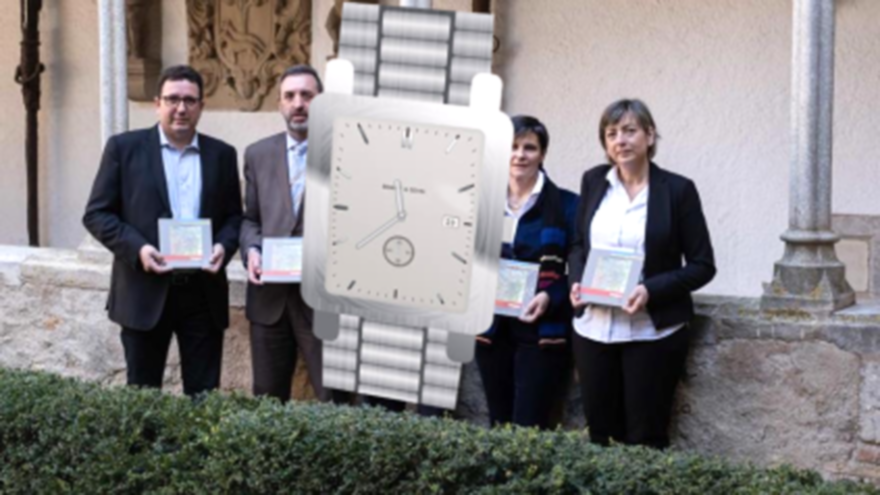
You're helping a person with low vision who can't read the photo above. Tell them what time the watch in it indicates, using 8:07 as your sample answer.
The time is 11:38
